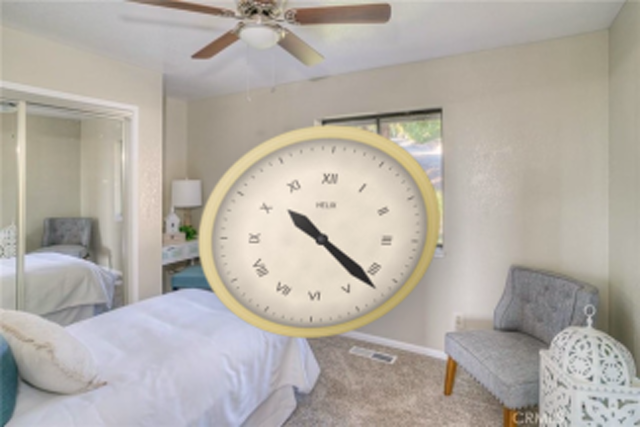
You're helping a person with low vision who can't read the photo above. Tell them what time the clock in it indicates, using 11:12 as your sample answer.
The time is 10:22
